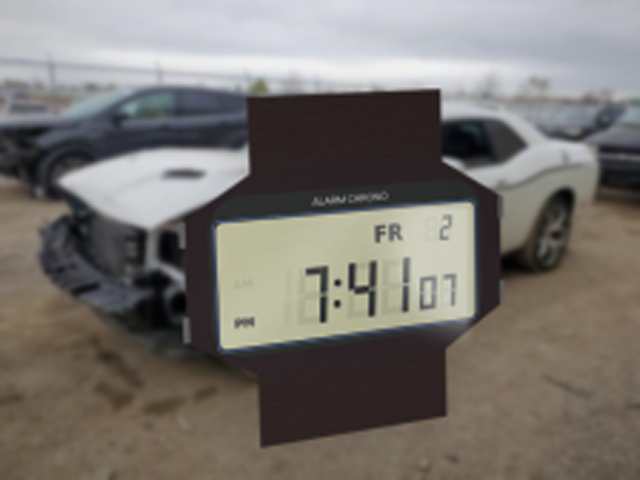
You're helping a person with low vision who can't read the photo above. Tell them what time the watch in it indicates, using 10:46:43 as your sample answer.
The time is 7:41:07
